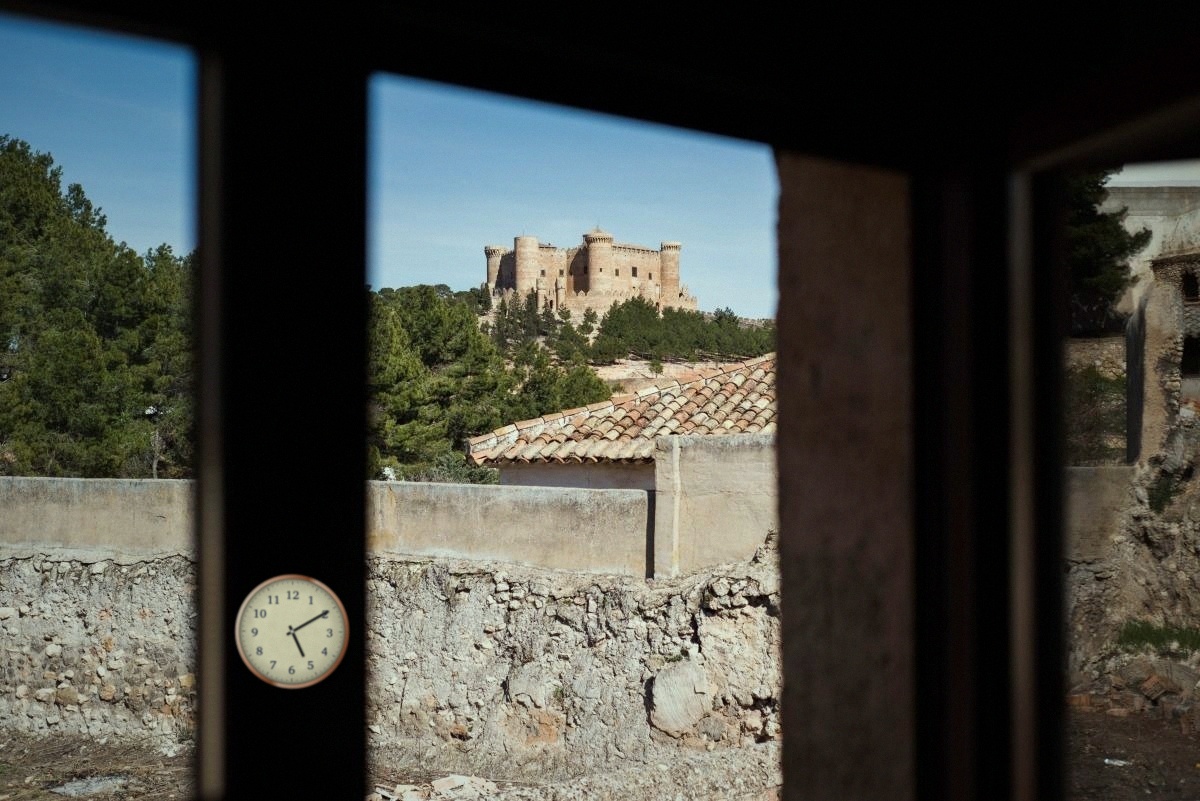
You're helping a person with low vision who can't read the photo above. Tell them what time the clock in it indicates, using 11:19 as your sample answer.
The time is 5:10
